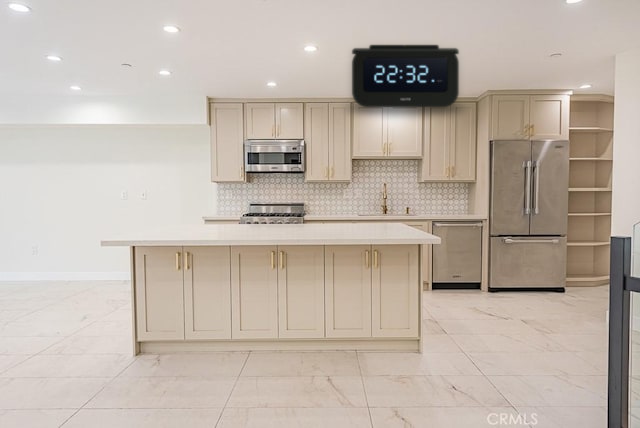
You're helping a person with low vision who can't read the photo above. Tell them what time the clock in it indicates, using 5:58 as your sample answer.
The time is 22:32
